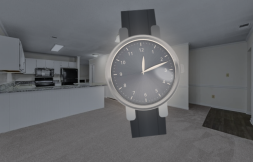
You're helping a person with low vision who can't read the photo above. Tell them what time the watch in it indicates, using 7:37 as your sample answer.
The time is 12:12
